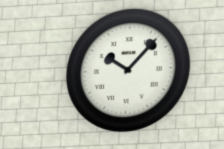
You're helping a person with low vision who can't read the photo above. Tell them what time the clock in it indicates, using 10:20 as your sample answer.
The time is 10:07
